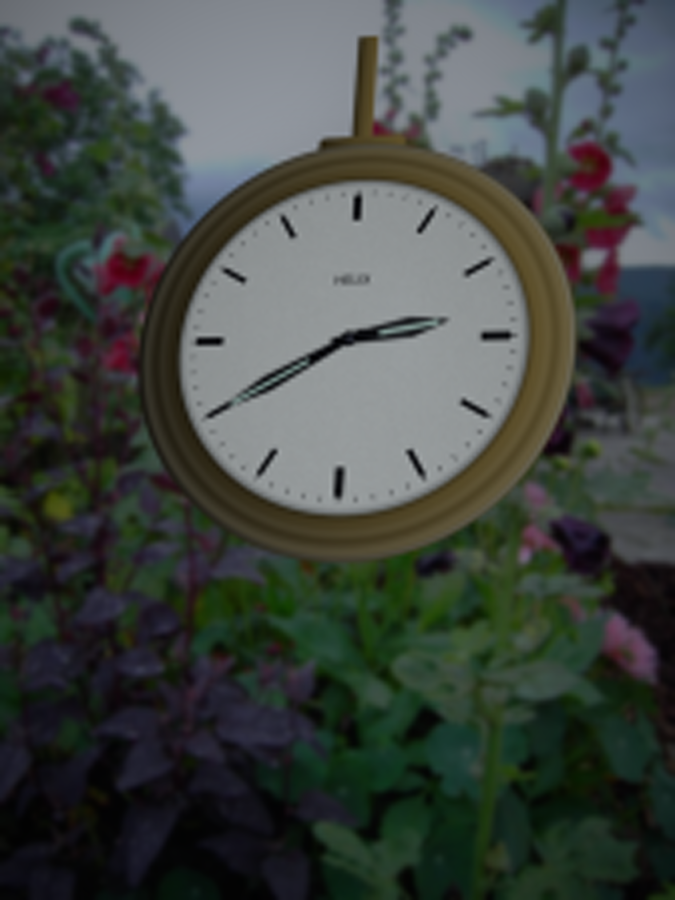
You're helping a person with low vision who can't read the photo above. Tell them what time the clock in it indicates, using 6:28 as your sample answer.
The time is 2:40
